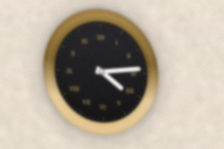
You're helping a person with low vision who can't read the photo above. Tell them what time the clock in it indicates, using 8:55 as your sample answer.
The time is 4:14
